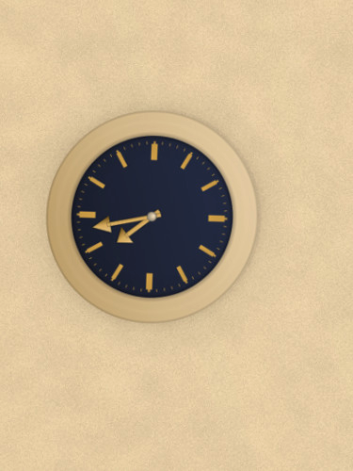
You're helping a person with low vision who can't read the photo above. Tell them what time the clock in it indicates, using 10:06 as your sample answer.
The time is 7:43
